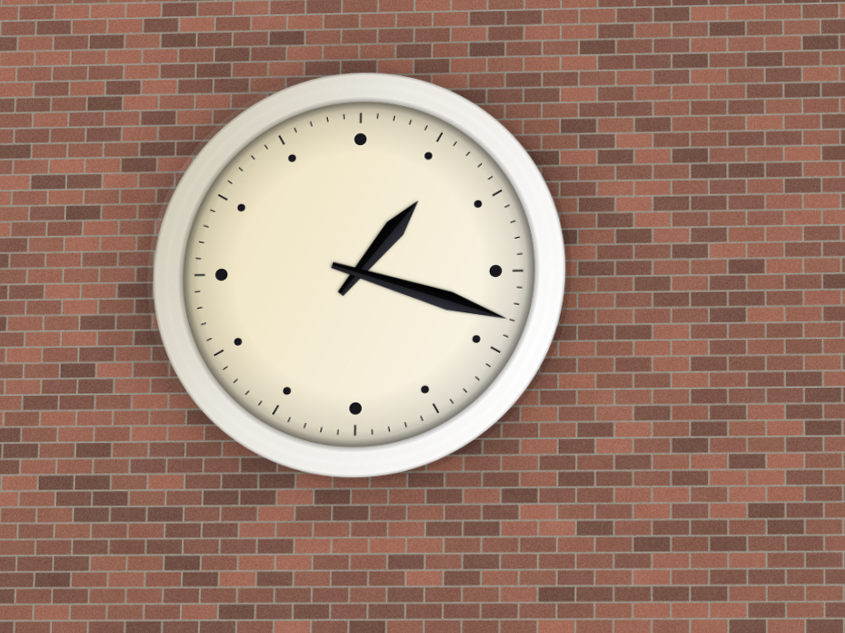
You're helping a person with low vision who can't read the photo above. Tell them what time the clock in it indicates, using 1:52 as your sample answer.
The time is 1:18
